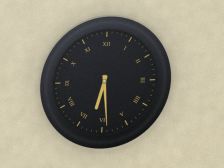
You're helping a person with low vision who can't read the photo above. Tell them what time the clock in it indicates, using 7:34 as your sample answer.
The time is 6:29
